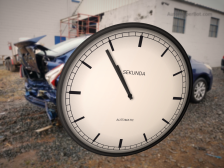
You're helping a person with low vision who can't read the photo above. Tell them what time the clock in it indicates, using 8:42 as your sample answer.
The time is 10:54
